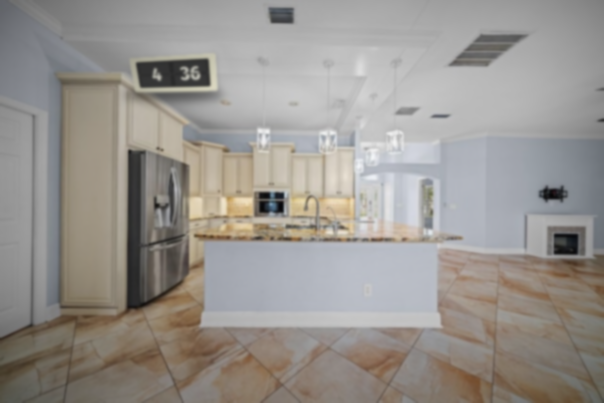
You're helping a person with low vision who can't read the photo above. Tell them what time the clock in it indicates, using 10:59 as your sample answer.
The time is 4:36
